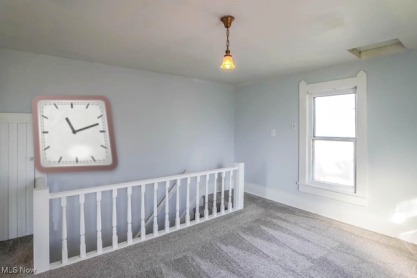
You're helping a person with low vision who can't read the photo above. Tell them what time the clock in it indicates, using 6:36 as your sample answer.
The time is 11:12
